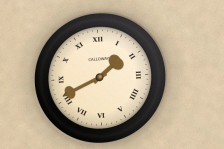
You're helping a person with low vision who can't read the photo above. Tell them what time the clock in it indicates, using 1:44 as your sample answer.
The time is 1:41
